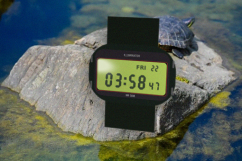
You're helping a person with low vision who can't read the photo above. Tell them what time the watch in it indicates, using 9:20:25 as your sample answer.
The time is 3:58:47
